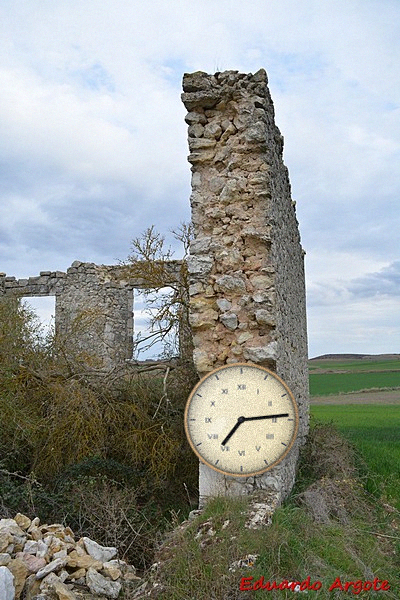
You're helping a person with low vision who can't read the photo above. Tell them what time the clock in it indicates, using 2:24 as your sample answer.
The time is 7:14
